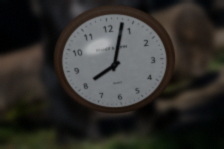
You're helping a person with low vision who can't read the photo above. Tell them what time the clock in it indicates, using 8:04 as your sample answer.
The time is 8:03
